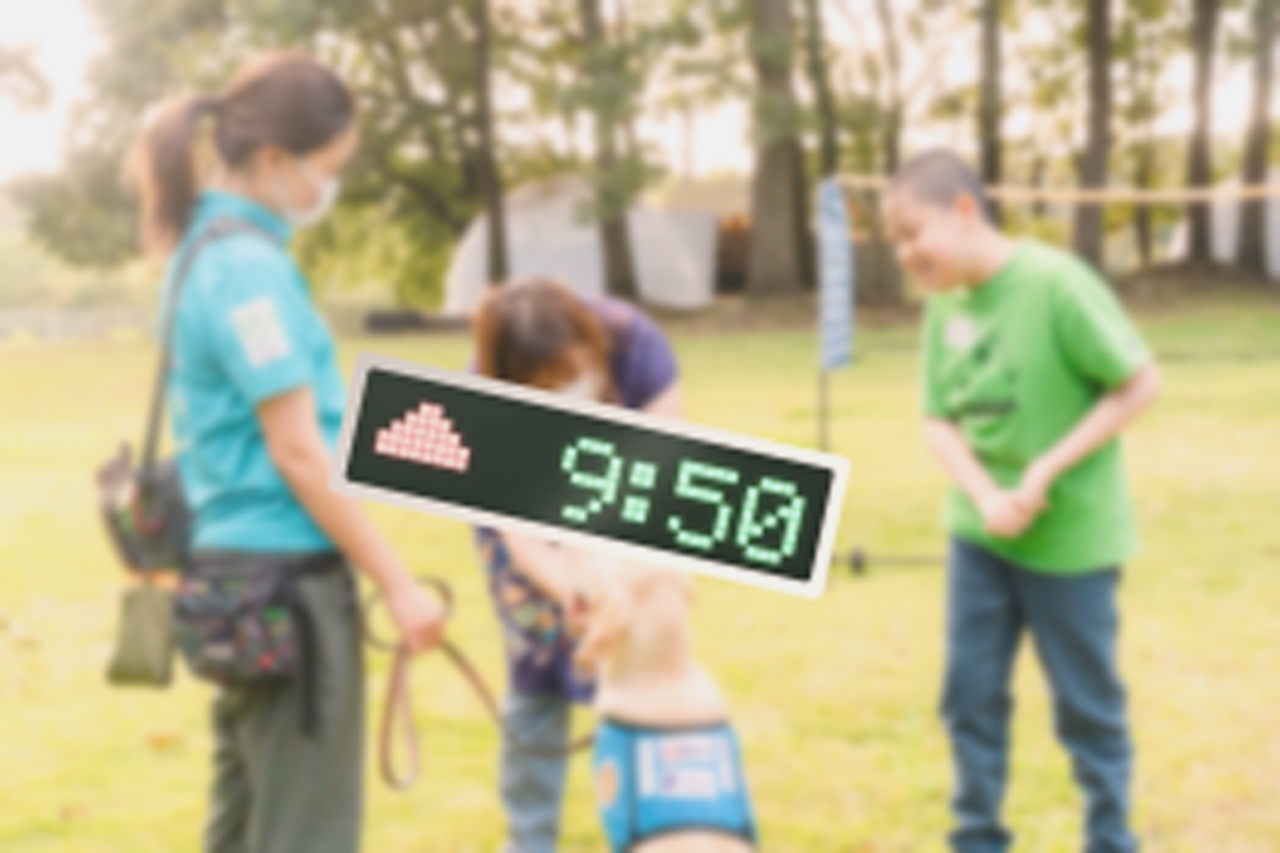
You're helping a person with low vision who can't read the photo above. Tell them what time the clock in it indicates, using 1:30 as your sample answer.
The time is 9:50
